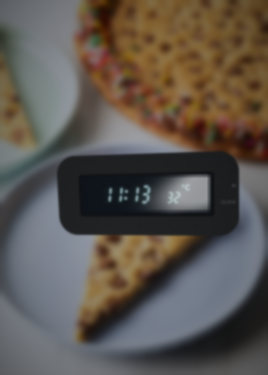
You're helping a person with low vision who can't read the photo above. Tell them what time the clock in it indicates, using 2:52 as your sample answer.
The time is 11:13
